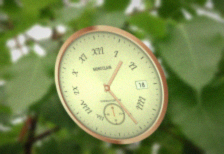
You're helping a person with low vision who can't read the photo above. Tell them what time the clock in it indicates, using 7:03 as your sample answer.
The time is 1:25
